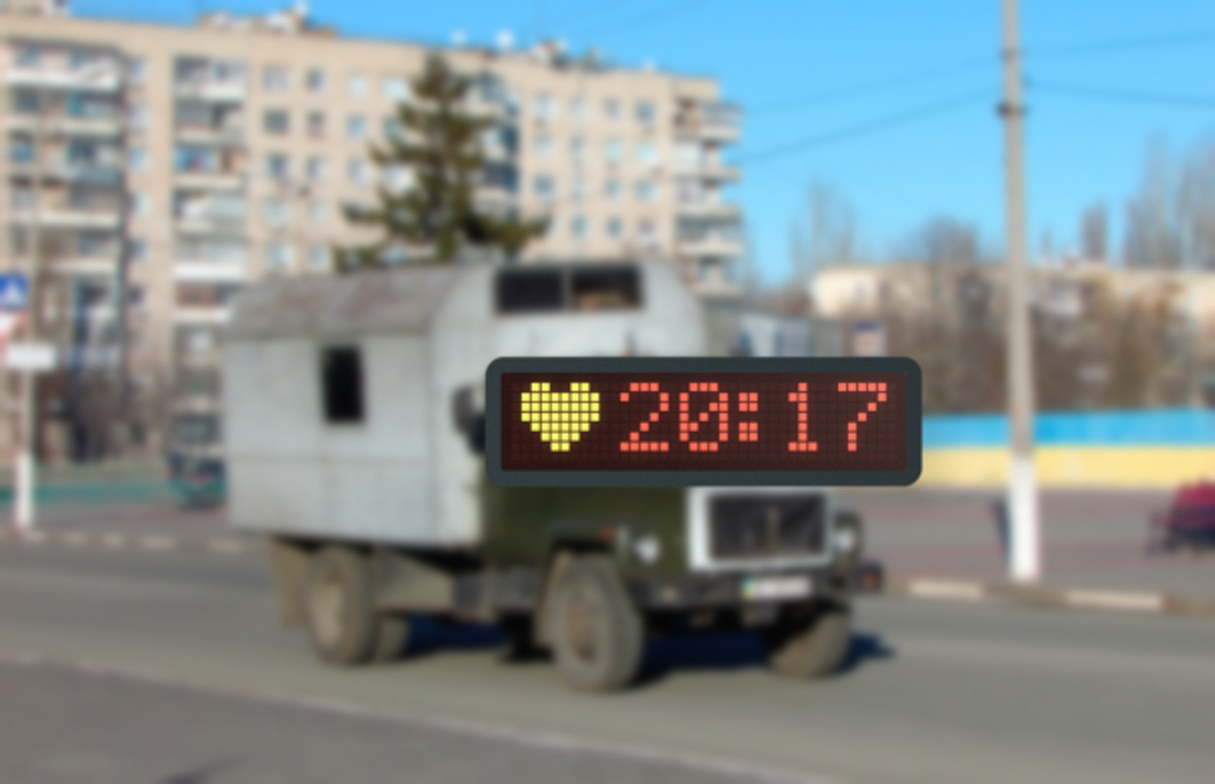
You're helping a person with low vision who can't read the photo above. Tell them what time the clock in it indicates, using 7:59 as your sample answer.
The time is 20:17
